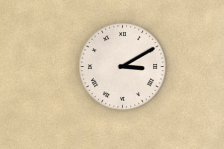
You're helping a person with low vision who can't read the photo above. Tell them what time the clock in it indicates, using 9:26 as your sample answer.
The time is 3:10
